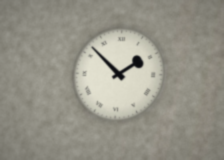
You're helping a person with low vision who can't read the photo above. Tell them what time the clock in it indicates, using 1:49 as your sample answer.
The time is 1:52
